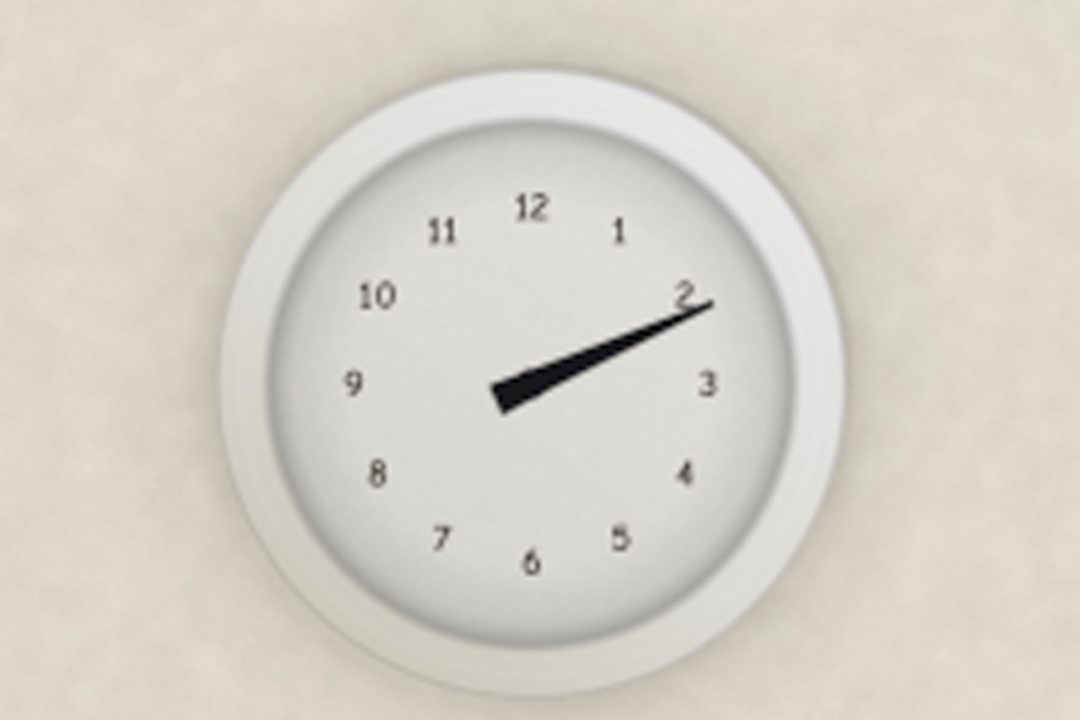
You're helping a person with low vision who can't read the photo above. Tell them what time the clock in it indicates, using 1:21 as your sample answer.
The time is 2:11
